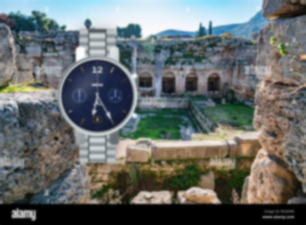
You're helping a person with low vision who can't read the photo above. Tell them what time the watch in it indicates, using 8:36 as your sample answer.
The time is 6:25
